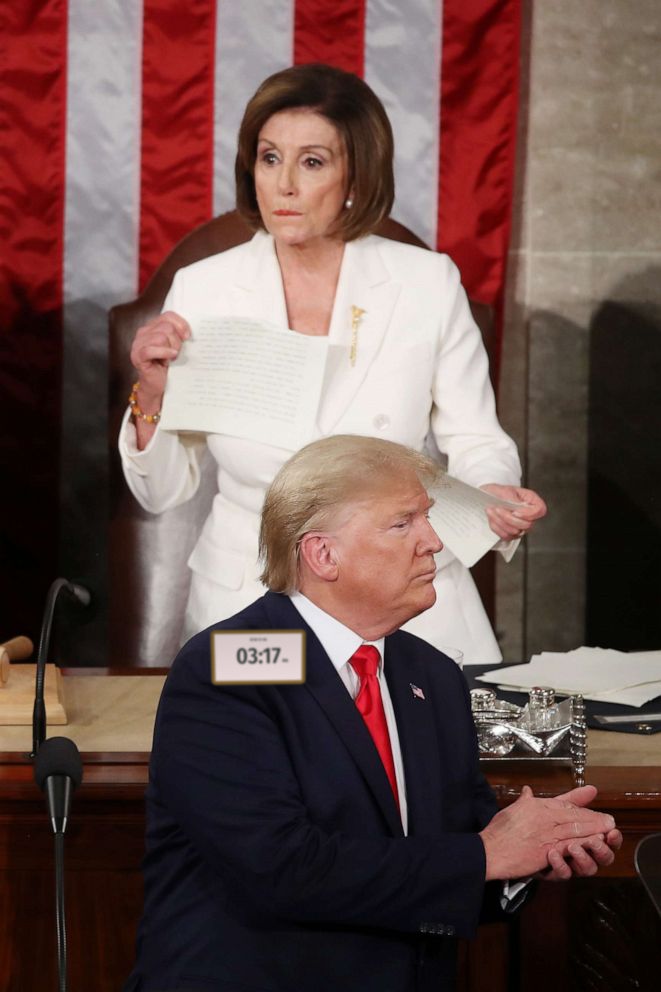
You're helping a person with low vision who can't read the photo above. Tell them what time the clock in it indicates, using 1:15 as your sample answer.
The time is 3:17
